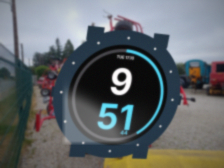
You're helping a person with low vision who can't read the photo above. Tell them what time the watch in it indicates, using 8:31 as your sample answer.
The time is 9:51
